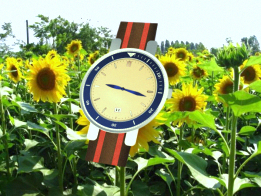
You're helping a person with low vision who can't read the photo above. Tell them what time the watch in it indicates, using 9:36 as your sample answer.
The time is 9:17
